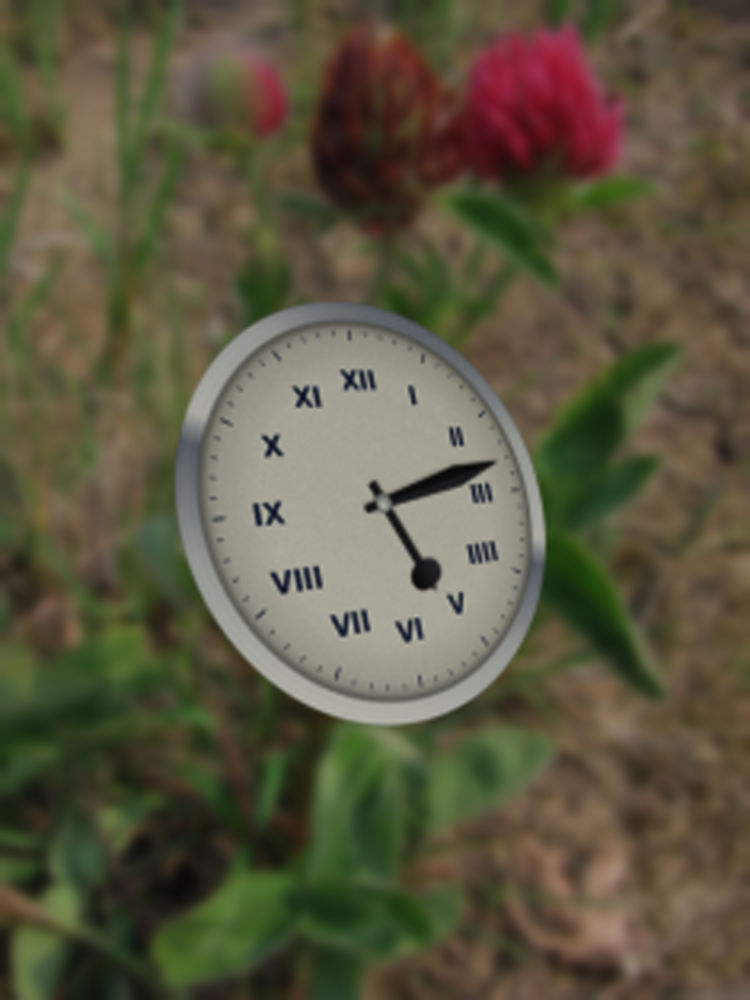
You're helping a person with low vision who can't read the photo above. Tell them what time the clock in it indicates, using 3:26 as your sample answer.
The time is 5:13
